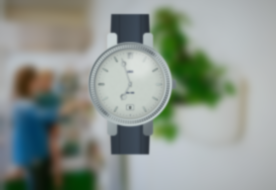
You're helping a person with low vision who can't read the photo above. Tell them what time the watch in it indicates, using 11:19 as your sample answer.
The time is 6:57
